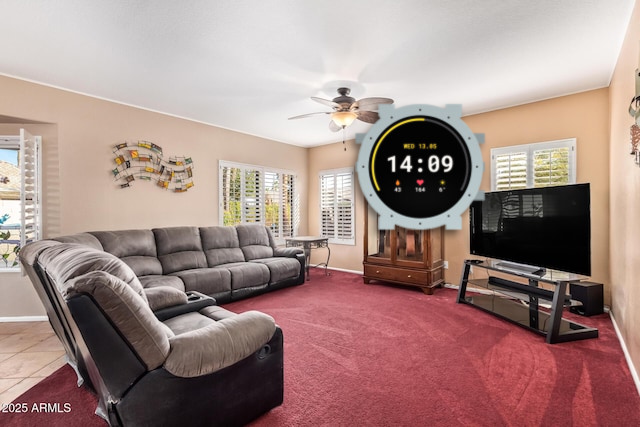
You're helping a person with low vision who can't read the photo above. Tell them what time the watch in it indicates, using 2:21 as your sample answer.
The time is 14:09
